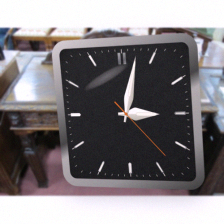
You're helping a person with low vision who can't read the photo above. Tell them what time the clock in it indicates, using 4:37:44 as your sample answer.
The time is 3:02:23
